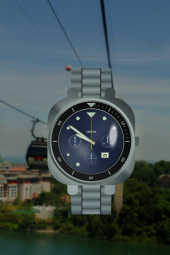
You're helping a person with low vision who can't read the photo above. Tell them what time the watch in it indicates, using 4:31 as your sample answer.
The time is 9:51
